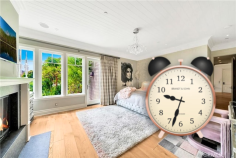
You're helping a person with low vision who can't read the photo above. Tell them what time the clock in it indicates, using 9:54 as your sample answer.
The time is 9:33
